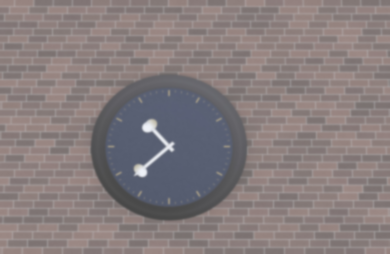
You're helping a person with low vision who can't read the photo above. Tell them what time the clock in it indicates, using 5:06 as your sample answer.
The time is 10:38
